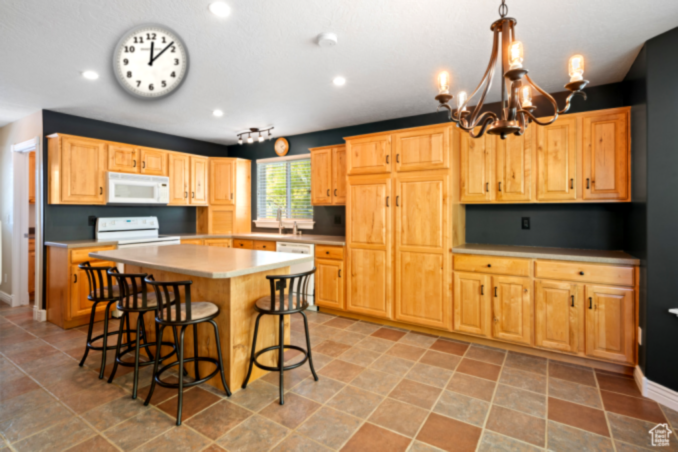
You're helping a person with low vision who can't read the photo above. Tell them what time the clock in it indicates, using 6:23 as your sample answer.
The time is 12:08
